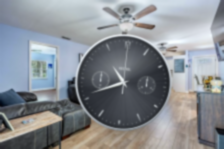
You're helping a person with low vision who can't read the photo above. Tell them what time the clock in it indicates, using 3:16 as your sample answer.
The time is 10:41
